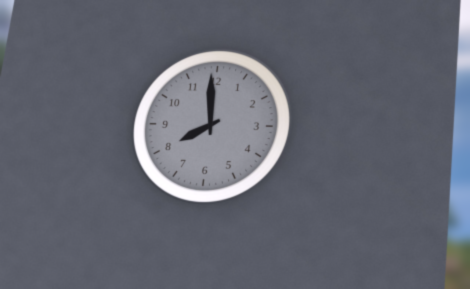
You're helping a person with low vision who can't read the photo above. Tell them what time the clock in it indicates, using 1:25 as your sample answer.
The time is 7:59
